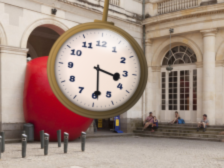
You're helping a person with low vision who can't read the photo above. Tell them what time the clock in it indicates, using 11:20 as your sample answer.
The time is 3:29
